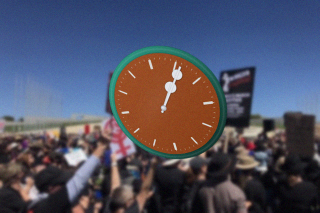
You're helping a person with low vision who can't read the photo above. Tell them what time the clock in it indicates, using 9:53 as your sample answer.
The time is 1:06
